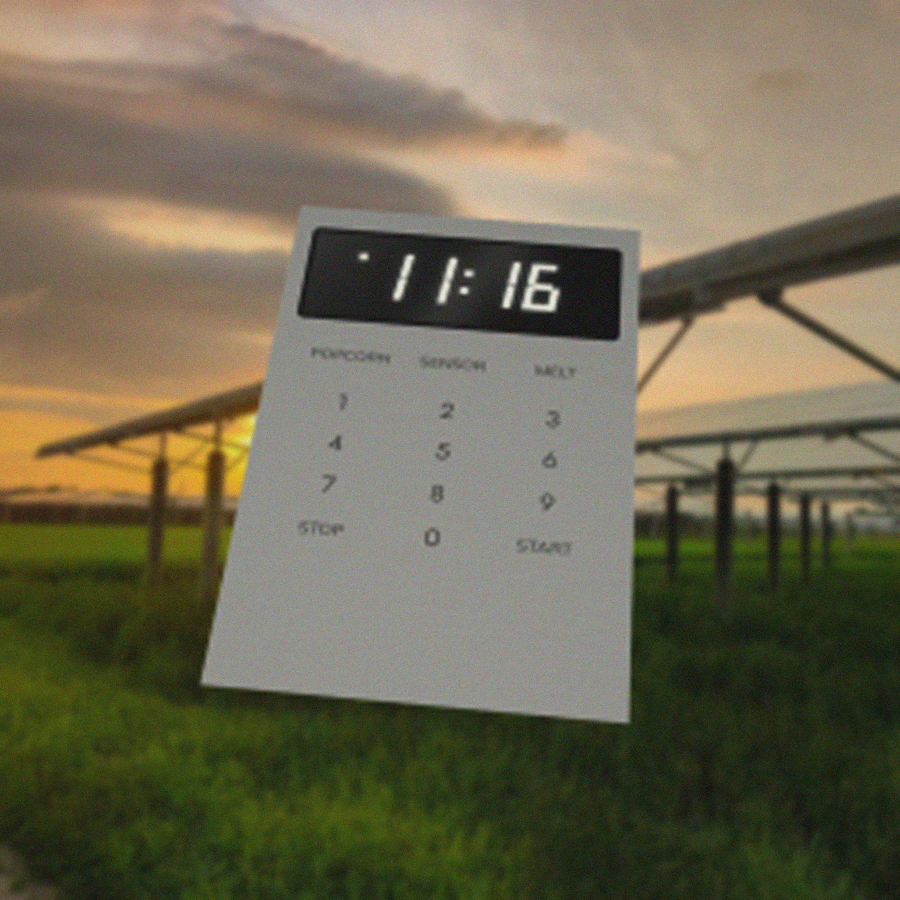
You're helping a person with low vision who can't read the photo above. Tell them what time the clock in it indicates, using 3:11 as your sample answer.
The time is 11:16
